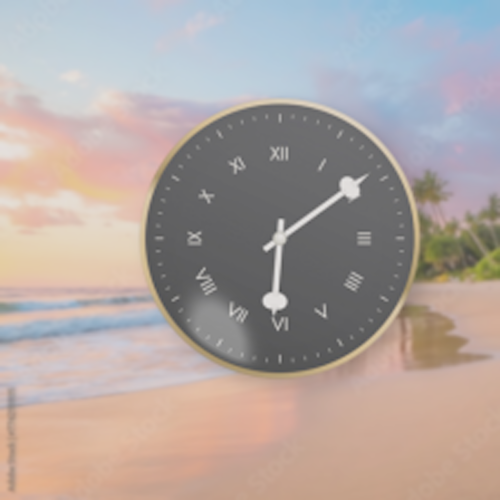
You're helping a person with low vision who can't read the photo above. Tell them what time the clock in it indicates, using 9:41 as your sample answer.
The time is 6:09
